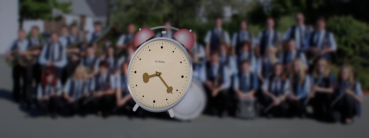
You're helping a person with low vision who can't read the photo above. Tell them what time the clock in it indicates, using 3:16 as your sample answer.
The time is 8:22
